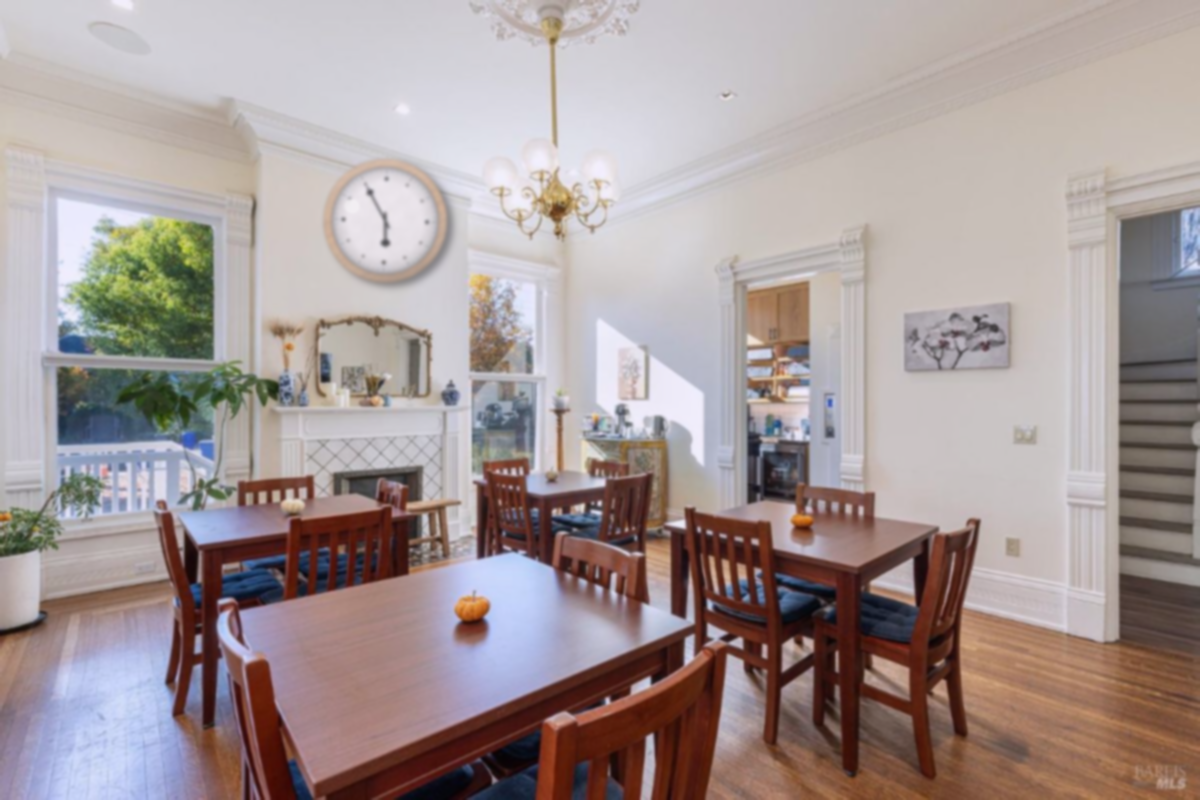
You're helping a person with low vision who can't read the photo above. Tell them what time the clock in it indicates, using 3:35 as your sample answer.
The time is 5:55
